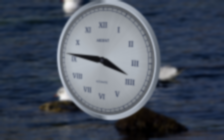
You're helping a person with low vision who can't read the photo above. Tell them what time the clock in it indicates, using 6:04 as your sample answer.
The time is 3:46
